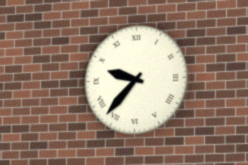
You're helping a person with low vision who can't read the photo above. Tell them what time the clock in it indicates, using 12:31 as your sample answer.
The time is 9:37
